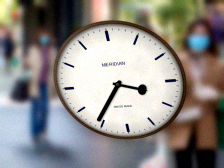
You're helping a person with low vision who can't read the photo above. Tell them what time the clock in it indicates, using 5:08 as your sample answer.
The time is 3:36
